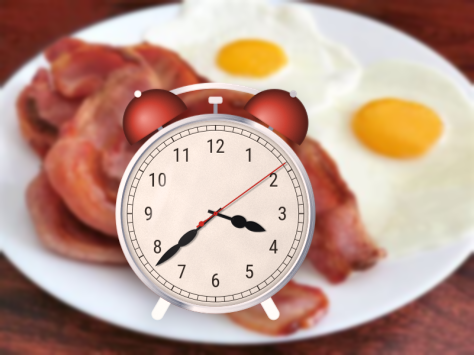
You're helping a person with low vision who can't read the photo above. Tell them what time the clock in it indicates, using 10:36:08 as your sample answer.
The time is 3:38:09
